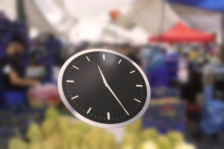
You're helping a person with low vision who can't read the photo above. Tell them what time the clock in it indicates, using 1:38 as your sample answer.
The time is 11:25
